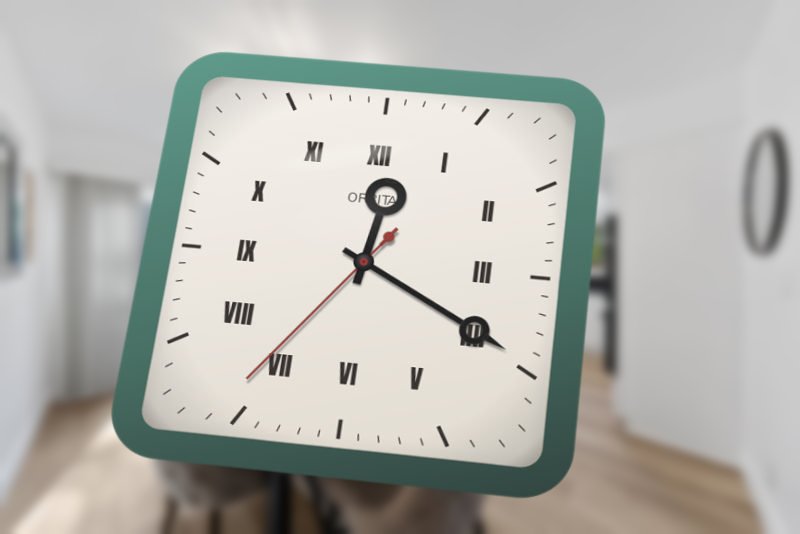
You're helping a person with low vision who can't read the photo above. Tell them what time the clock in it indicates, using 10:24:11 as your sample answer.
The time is 12:19:36
